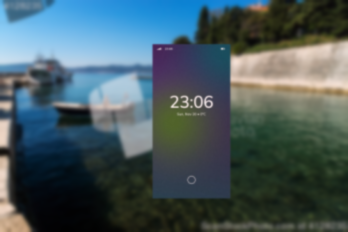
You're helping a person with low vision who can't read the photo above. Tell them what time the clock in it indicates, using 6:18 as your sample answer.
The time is 23:06
